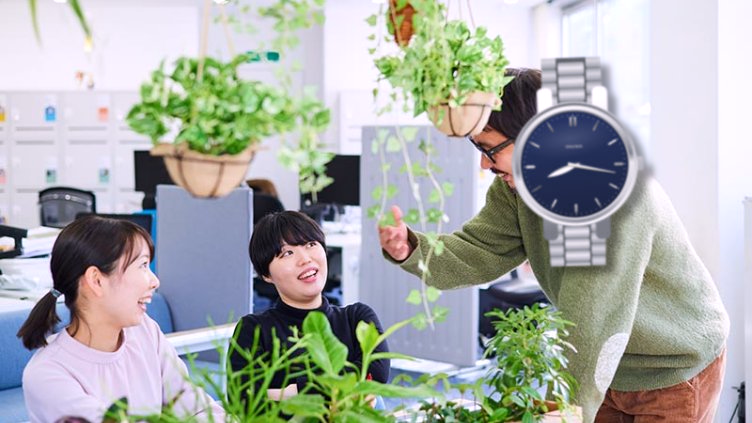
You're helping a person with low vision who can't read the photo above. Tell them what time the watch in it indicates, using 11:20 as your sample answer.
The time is 8:17
